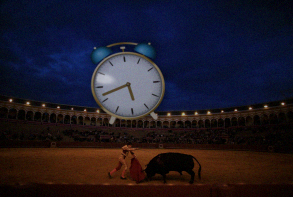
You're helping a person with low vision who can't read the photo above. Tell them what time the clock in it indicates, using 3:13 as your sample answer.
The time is 5:42
